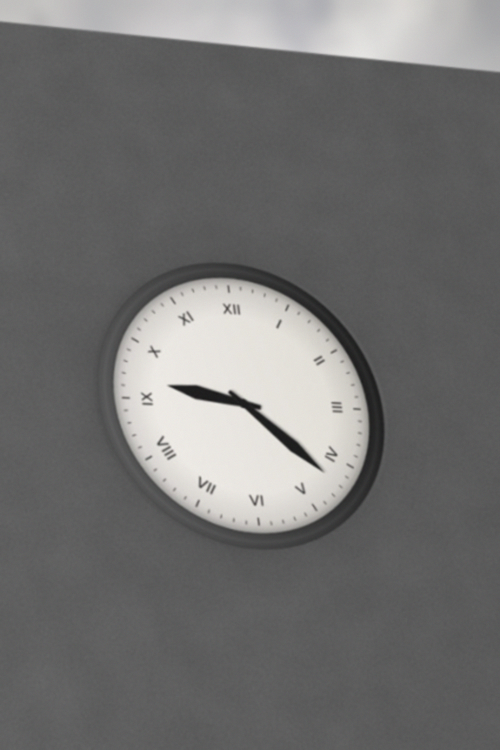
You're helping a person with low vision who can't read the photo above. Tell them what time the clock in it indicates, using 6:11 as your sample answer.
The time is 9:22
